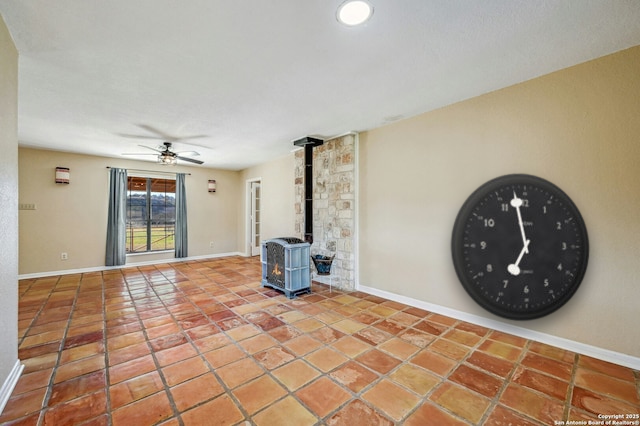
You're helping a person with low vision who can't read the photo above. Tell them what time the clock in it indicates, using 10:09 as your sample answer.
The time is 6:58
